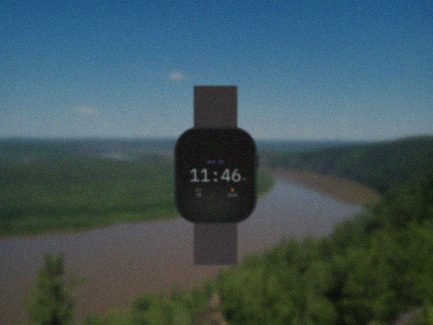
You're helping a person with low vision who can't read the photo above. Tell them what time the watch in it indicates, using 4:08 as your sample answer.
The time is 11:46
